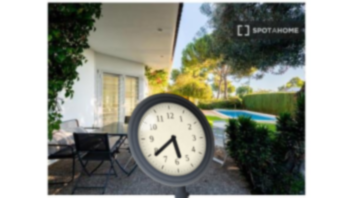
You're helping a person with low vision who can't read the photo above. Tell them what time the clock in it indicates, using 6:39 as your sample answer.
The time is 5:39
